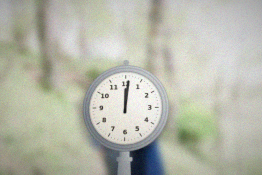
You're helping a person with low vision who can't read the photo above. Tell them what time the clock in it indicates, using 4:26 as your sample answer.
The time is 12:01
